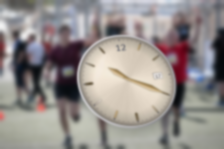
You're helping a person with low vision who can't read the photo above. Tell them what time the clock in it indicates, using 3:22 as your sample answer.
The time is 10:20
